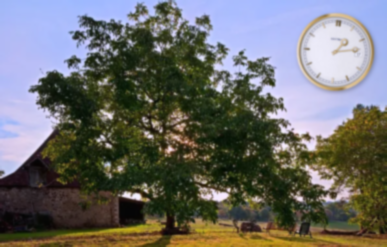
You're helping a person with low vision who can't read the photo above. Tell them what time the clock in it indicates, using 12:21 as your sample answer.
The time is 1:13
